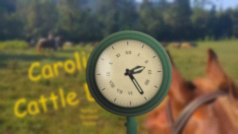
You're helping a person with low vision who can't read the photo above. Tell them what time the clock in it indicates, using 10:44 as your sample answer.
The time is 2:25
